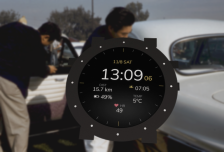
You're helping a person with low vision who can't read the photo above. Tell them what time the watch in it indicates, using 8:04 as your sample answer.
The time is 13:09
